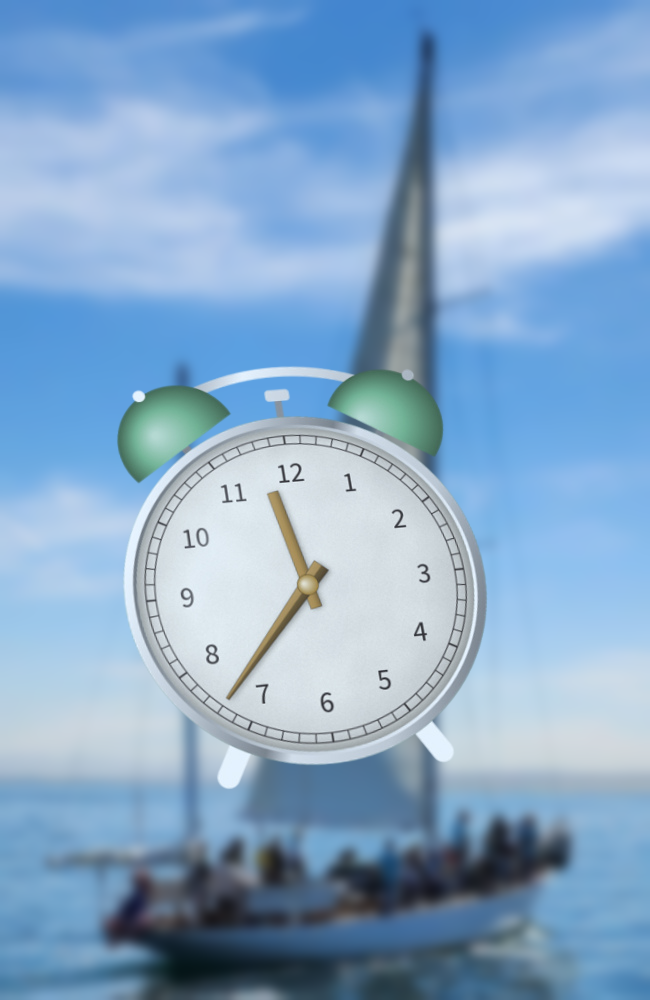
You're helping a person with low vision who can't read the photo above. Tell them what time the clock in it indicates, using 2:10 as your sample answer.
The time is 11:37
